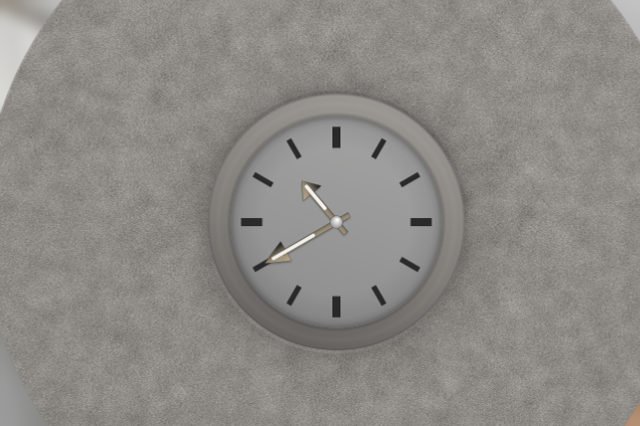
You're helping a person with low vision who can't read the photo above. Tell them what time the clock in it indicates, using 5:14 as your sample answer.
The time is 10:40
